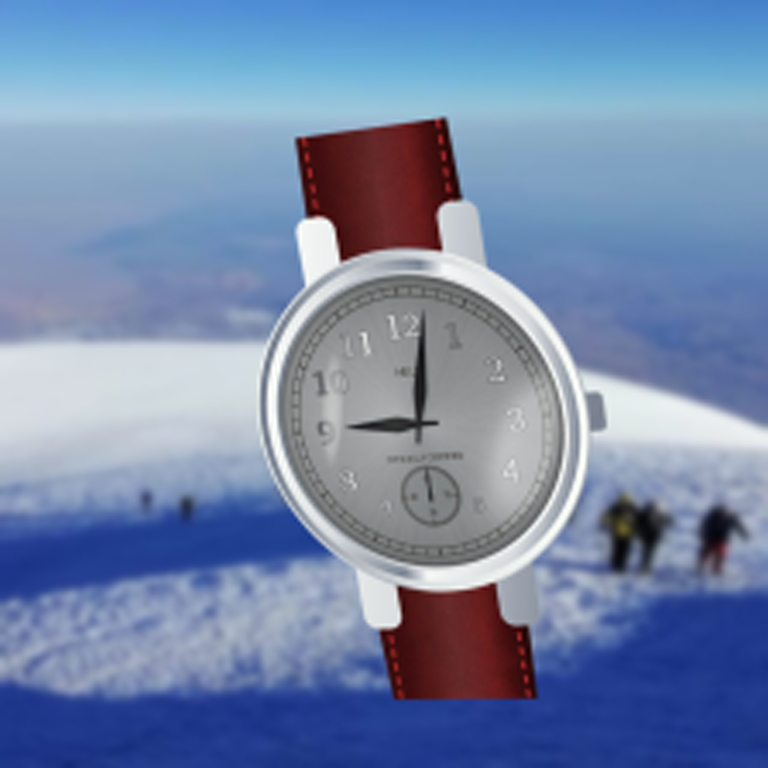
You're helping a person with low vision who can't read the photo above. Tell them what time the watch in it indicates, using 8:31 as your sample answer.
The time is 9:02
